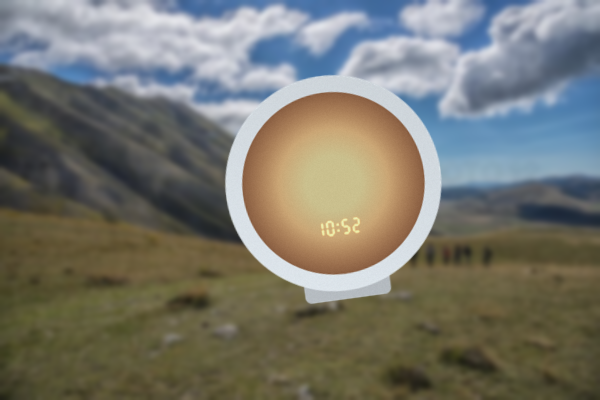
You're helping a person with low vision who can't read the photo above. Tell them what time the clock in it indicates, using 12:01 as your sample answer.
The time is 10:52
